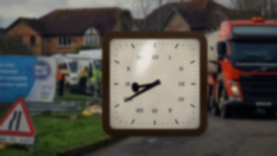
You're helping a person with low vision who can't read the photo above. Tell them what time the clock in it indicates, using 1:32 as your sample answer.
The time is 8:40
